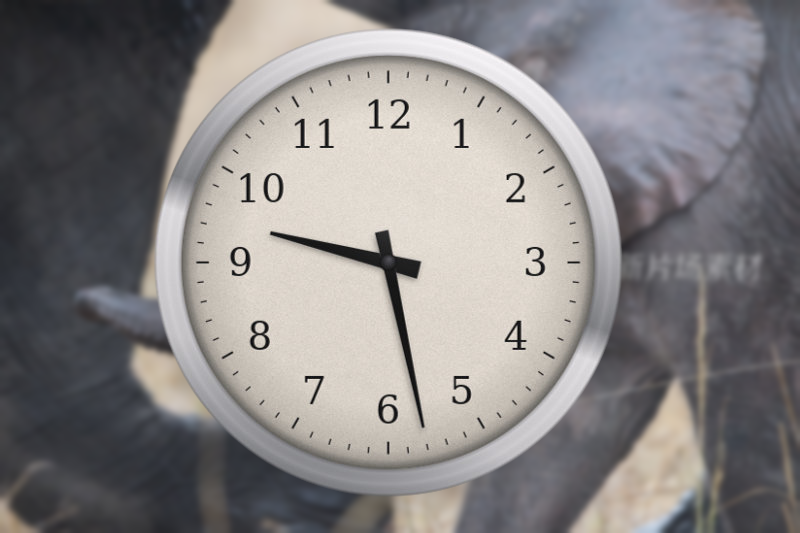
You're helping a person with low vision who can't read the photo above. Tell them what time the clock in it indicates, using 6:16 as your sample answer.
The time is 9:28
